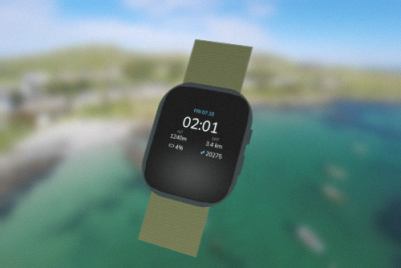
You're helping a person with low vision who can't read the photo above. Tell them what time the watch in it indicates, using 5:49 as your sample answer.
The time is 2:01
